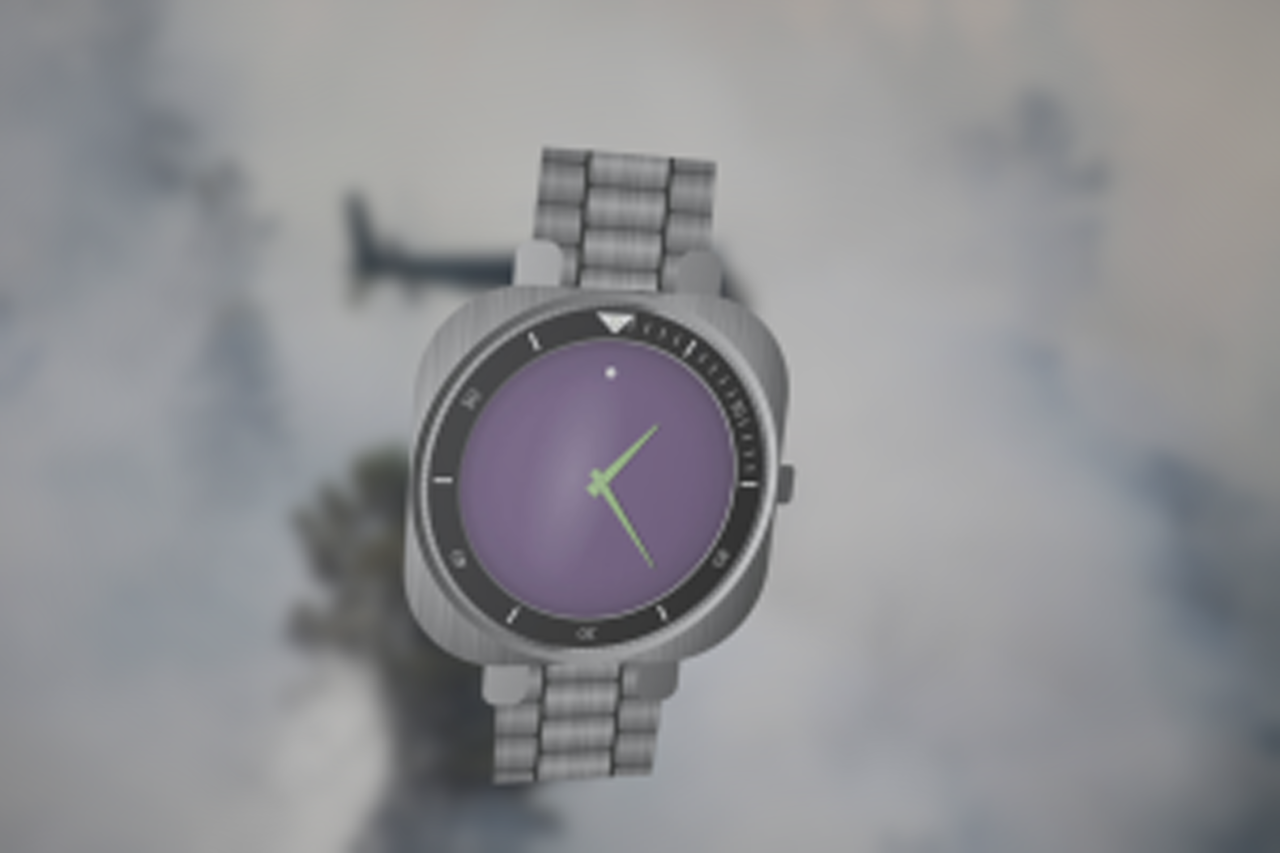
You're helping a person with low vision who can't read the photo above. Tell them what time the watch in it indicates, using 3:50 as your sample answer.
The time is 1:24
